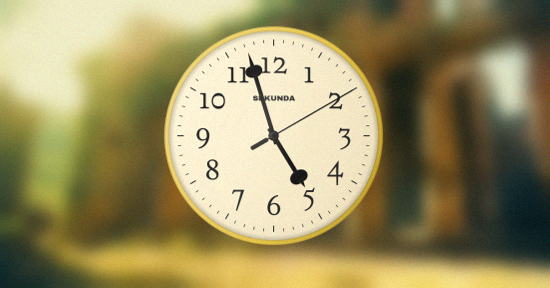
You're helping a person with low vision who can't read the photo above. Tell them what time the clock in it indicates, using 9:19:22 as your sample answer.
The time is 4:57:10
